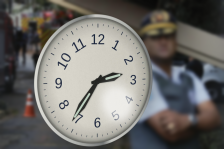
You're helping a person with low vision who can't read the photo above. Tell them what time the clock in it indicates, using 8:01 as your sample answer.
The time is 2:36
